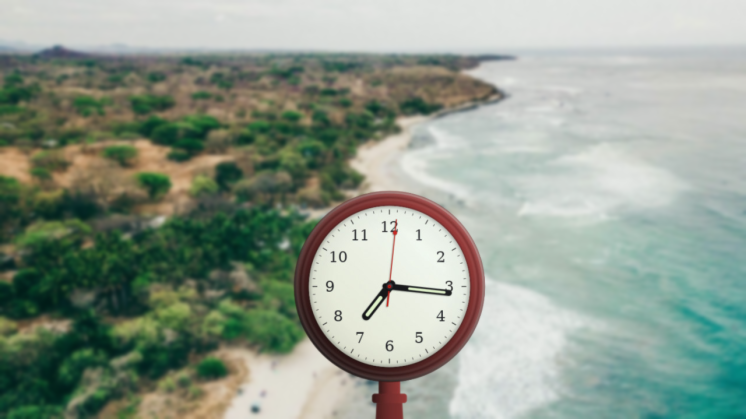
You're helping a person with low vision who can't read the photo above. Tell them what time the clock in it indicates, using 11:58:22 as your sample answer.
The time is 7:16:01
